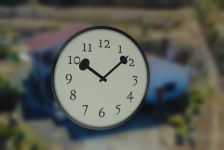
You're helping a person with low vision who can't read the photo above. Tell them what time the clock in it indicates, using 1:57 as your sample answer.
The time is 10:08
